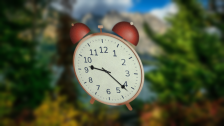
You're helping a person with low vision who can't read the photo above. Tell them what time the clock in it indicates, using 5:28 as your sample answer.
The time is 9:22
